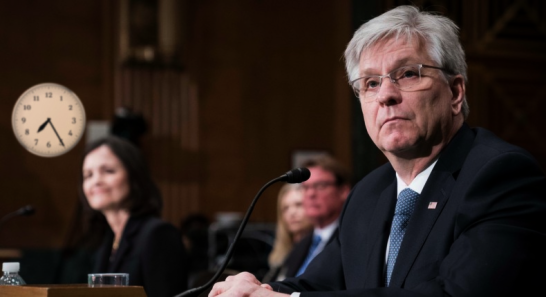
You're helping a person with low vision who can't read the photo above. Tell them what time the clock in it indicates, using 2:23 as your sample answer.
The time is 7:25
